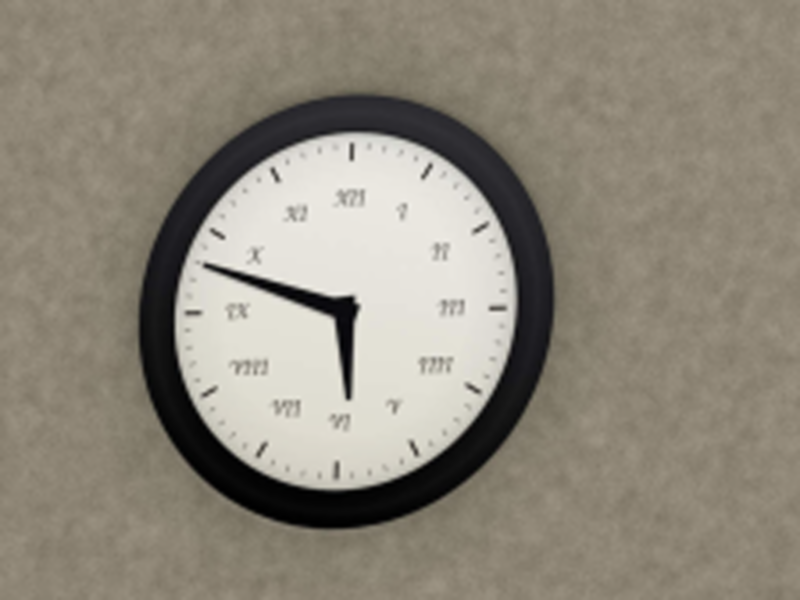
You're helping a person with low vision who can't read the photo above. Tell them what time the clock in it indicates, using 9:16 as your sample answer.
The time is 5:48
